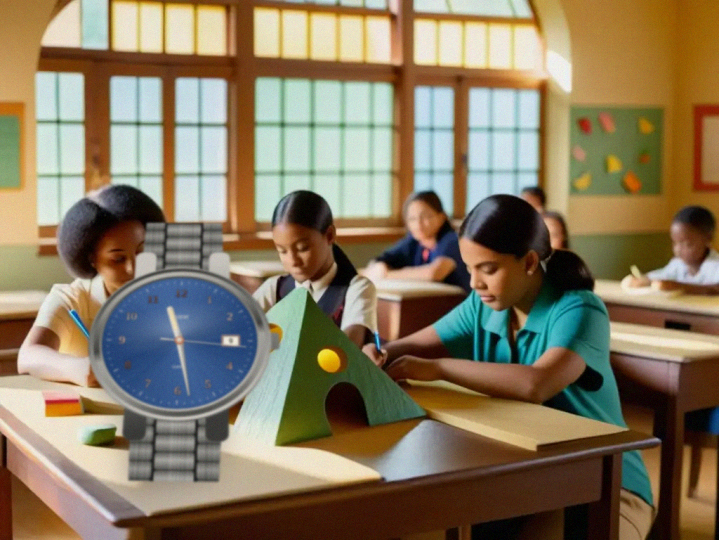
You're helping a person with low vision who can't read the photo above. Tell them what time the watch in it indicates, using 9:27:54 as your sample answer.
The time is 11:28:16
